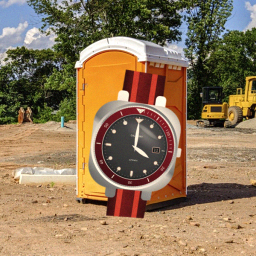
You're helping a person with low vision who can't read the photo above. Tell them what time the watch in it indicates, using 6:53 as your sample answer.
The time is 4:00
